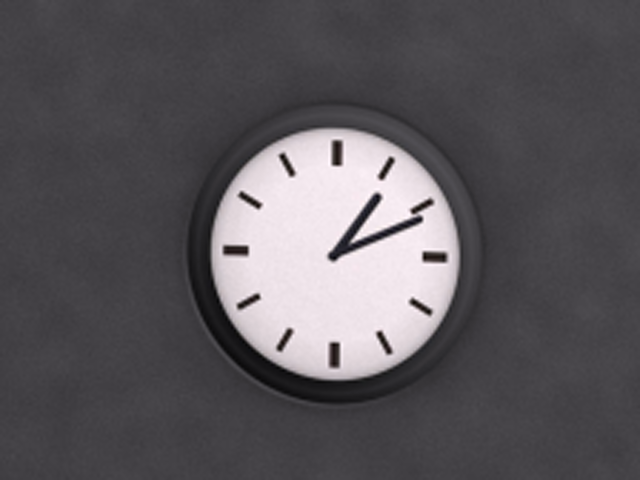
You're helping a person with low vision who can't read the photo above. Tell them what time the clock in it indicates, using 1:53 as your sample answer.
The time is 1:11
